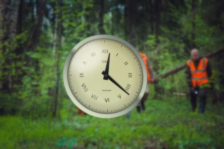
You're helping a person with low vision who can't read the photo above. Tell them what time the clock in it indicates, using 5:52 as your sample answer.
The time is 12:22
